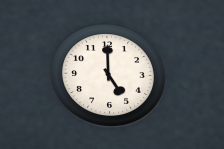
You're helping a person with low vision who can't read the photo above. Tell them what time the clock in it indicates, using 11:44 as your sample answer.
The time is 5:00
